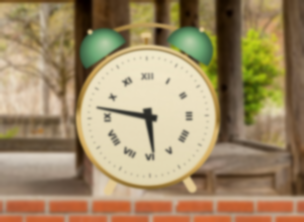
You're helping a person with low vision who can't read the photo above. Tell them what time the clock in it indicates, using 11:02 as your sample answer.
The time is 5:47
